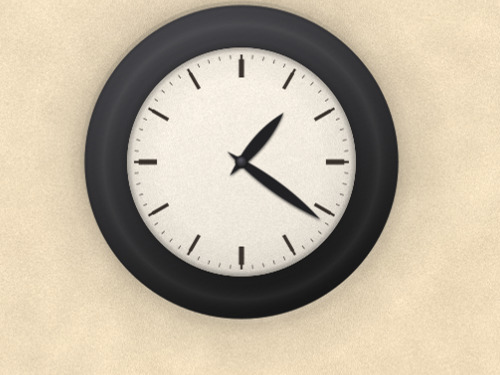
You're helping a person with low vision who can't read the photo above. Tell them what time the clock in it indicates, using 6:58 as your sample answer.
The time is 1:21
